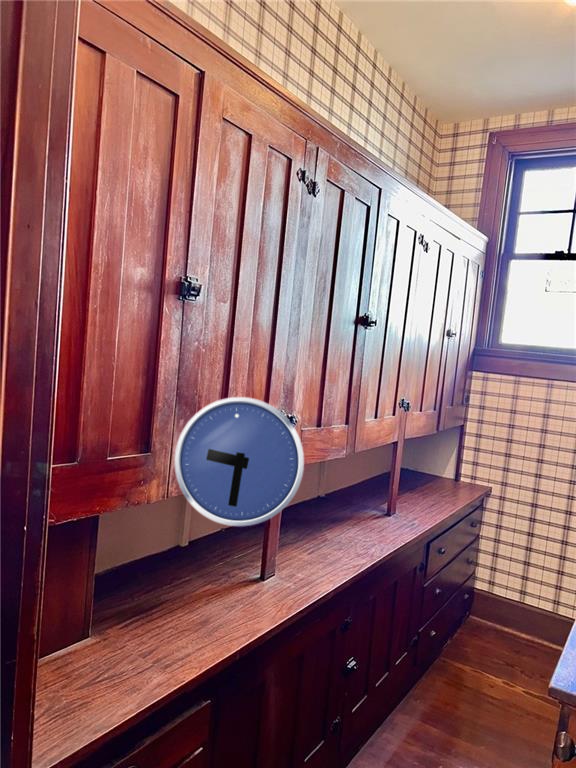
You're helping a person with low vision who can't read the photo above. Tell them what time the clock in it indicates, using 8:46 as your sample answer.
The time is 9:32
